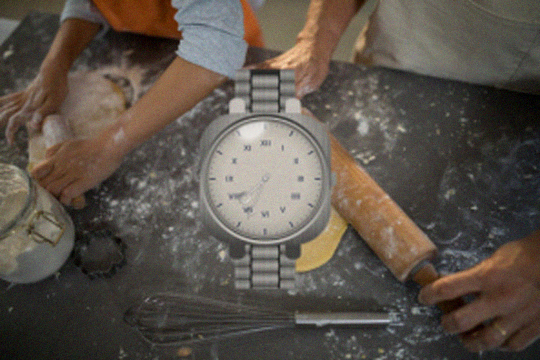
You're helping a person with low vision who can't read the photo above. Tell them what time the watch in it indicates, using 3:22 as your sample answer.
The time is 7:34
